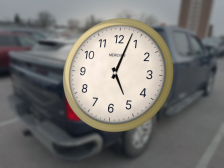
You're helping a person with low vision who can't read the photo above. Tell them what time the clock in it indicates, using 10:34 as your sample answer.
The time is 5:03
